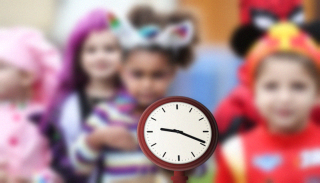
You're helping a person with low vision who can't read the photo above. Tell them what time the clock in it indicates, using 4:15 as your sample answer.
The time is 9:19
